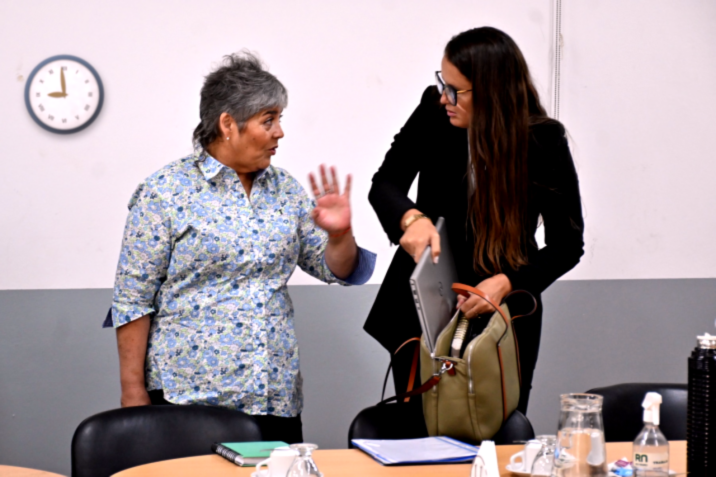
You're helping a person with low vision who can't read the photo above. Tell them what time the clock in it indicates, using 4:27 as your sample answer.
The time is 8:59
